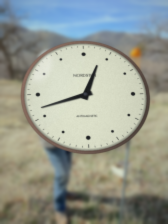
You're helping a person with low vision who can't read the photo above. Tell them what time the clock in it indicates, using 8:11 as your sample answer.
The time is 12:42
